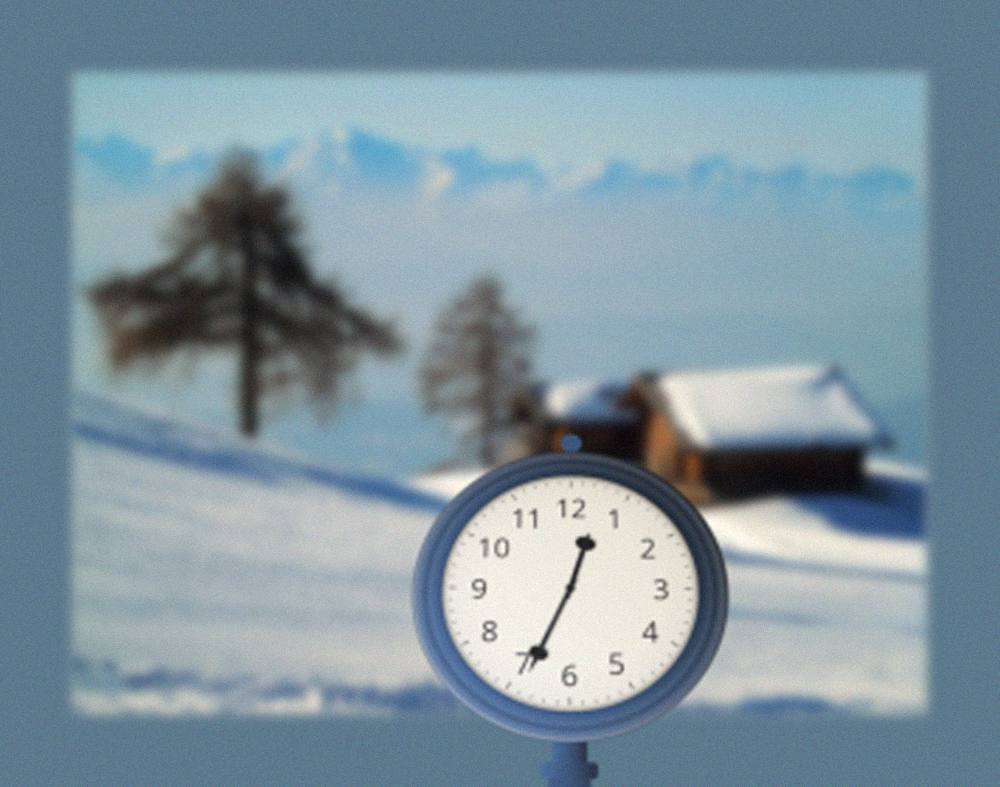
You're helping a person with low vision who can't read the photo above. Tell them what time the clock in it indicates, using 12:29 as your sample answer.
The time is 12:34
